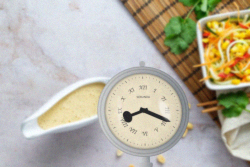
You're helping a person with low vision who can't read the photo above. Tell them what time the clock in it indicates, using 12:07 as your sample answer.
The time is 8:19
